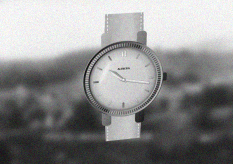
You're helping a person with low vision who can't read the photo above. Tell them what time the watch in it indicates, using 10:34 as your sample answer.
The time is 10:17
